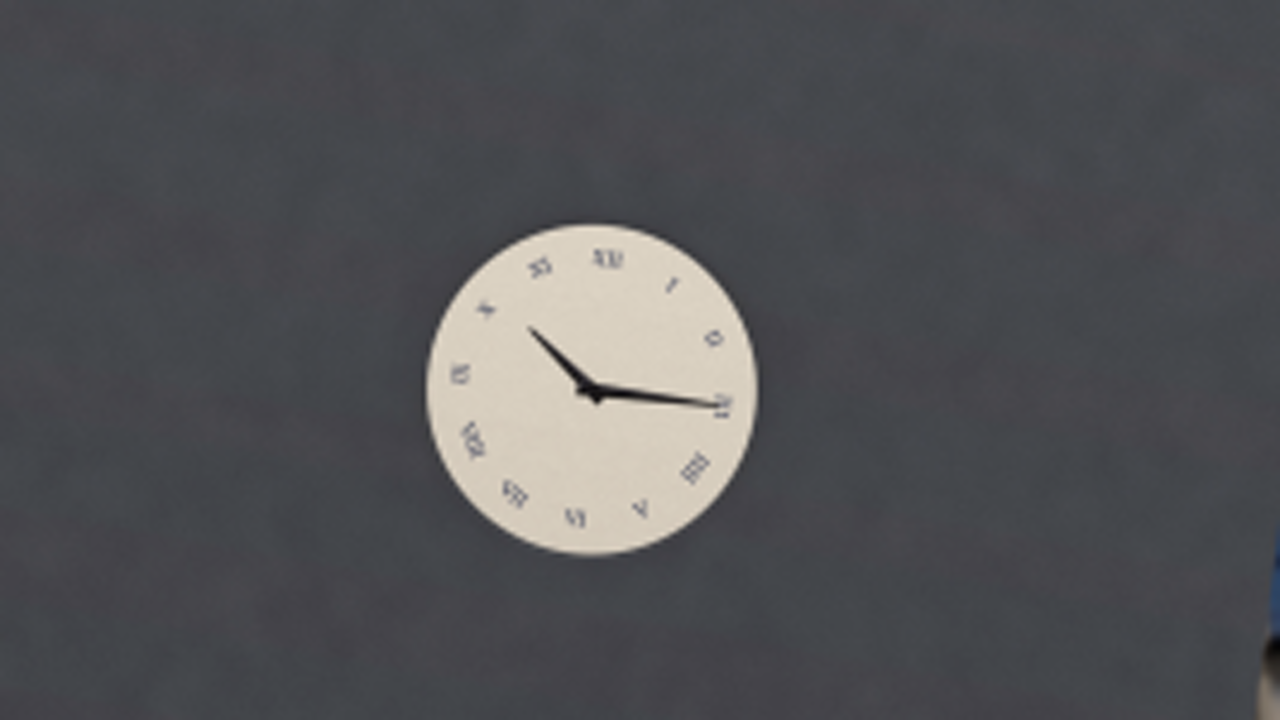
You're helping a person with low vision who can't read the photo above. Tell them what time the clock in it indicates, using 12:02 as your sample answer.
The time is 10:15
